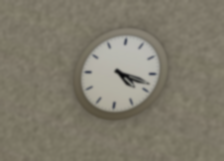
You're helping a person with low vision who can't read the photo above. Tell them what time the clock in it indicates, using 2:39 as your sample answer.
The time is 4:18
